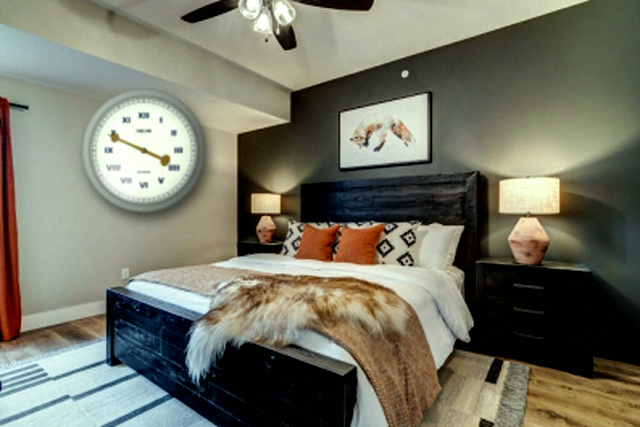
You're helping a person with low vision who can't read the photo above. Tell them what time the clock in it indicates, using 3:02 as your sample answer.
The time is 3:49
